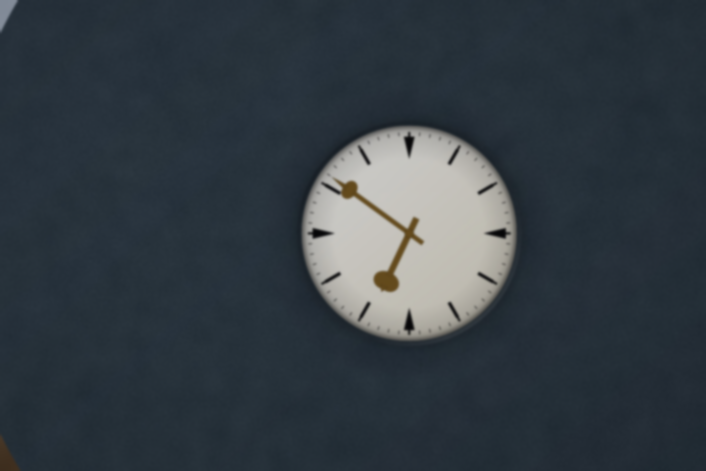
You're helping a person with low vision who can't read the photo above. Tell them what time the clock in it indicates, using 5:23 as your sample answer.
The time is 6:51
